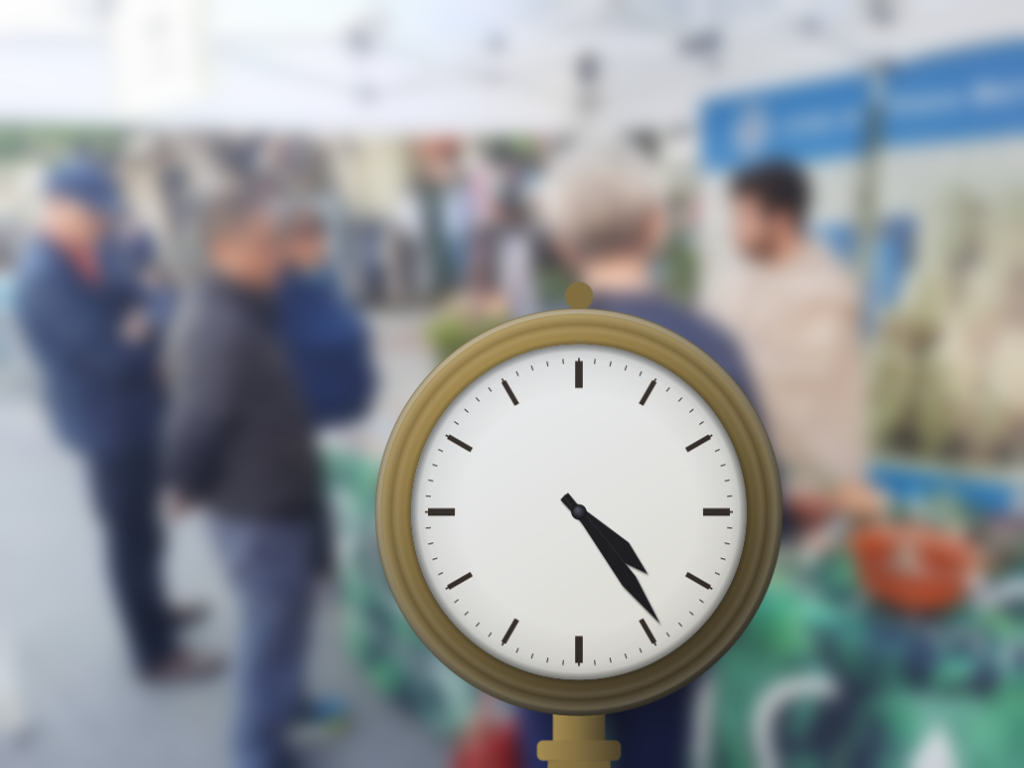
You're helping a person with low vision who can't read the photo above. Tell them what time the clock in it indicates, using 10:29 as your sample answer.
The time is 4:24
